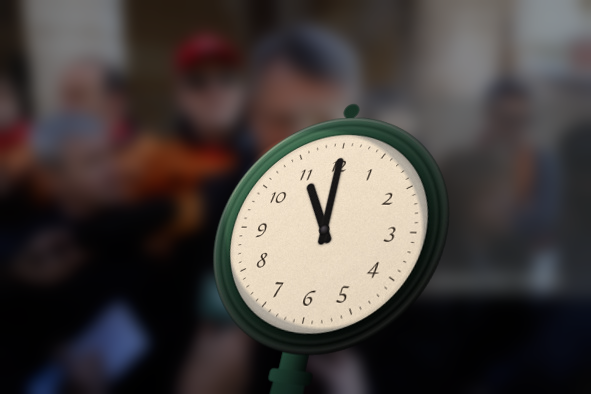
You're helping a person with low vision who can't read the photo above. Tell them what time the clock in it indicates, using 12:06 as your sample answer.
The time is 11:00
